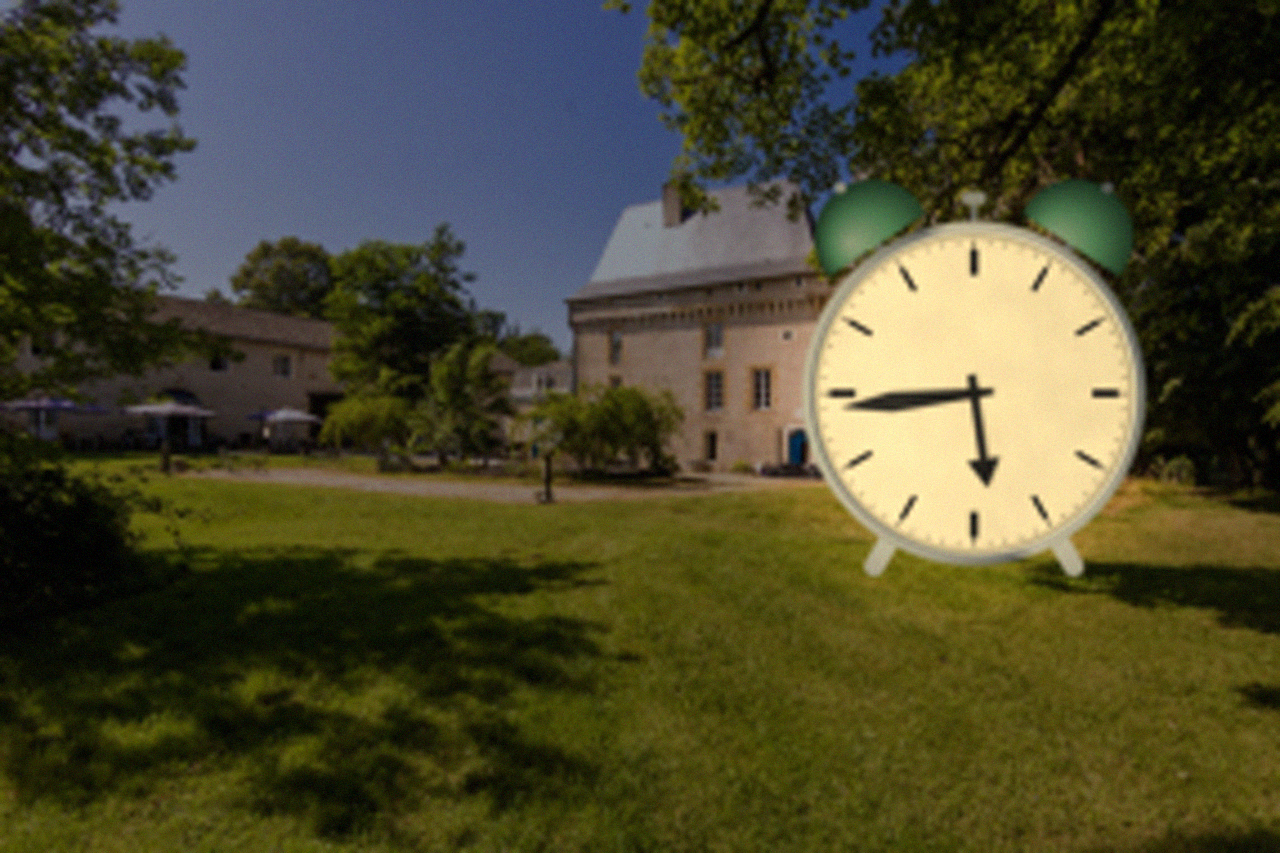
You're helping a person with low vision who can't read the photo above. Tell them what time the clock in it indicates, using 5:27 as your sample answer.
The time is 5:44
